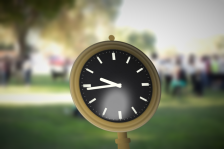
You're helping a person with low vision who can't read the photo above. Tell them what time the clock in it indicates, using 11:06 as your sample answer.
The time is 9:44
